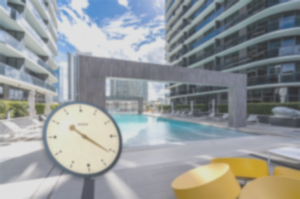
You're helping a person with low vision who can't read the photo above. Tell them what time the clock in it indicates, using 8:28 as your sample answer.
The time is 10:21
